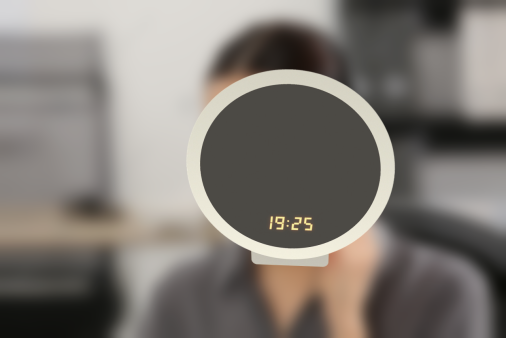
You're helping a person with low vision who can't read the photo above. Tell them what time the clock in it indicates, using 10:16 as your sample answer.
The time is 19:25
